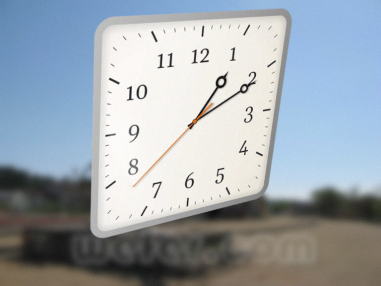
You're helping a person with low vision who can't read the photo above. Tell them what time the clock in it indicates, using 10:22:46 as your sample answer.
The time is 1:10:38
